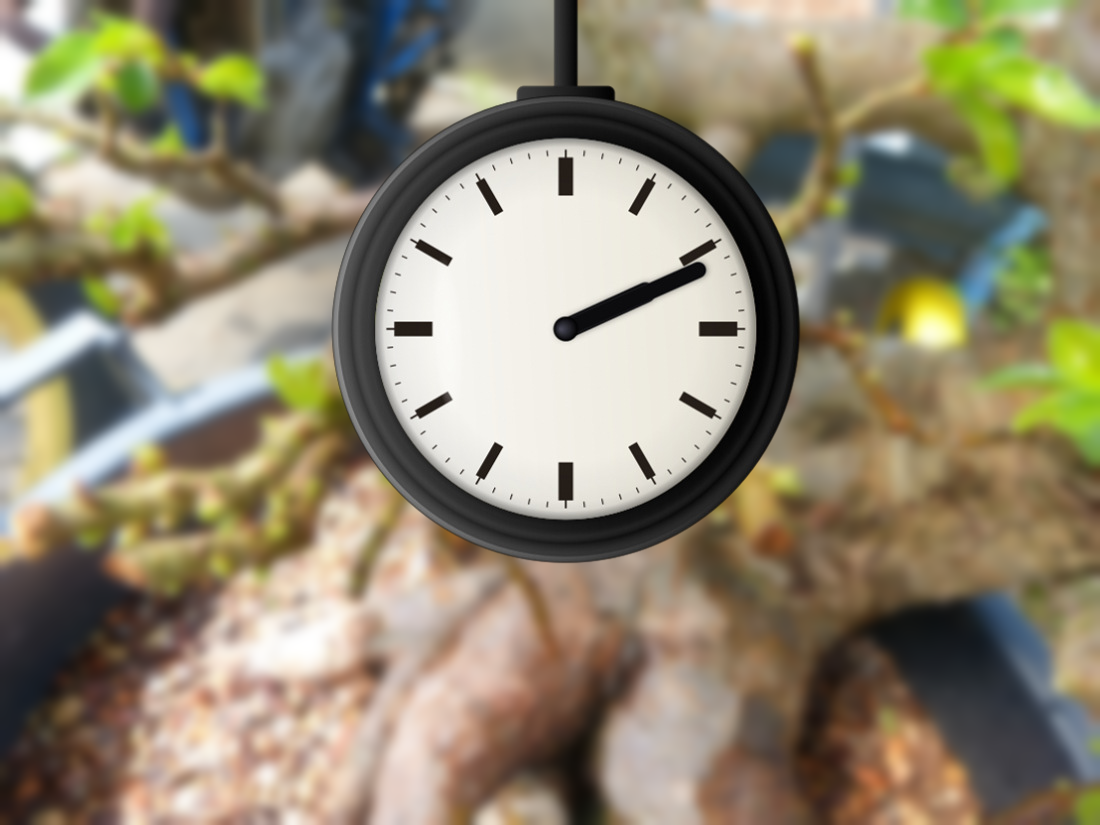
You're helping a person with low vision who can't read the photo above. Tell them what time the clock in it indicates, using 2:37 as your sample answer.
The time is 2:11
